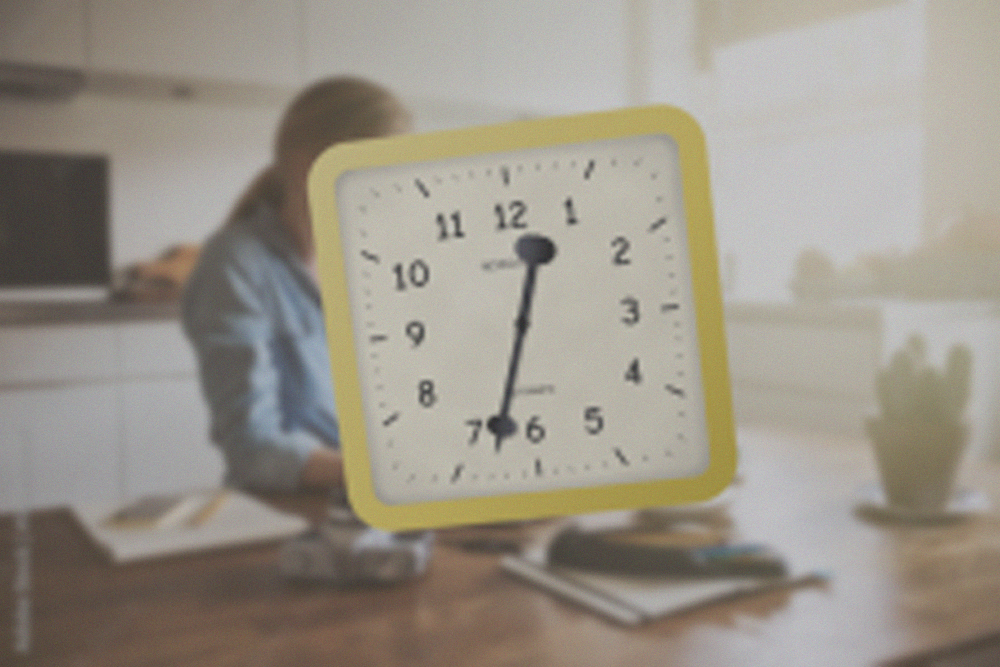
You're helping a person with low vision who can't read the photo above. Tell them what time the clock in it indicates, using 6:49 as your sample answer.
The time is 12:33
